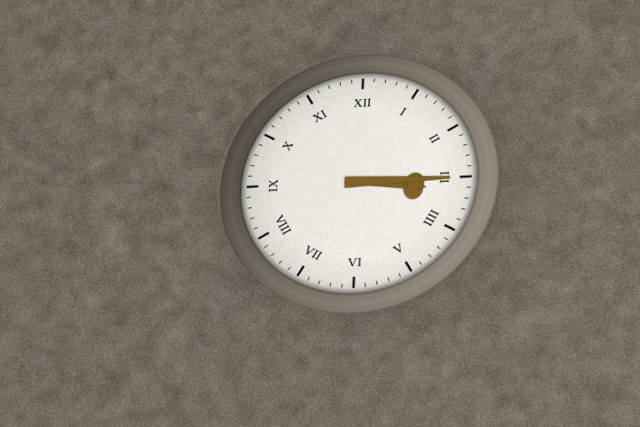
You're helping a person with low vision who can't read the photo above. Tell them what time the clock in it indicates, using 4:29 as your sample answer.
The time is 3:15
